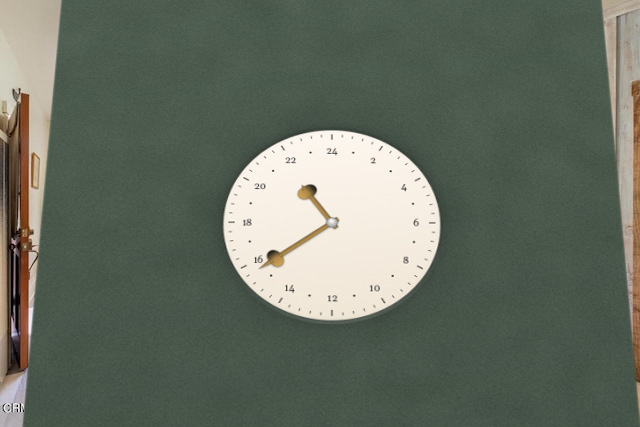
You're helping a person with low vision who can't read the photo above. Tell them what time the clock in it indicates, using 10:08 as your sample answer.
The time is 21:39
